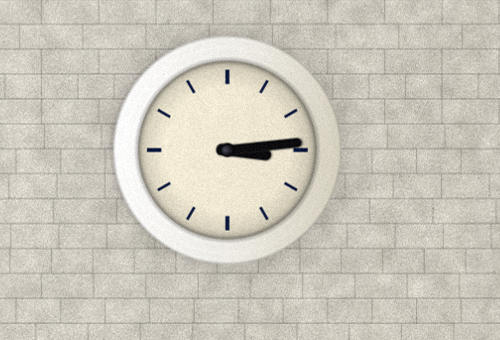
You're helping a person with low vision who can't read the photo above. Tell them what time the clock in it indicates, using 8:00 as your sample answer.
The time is 3:14
